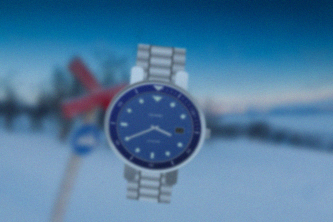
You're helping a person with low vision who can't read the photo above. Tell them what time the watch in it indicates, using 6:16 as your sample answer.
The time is 3:40
